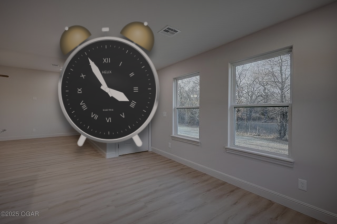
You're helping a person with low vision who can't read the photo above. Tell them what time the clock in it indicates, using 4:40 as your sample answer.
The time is 3:55
